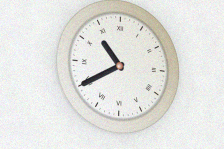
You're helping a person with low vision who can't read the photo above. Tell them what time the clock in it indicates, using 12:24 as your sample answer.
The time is 10:40
